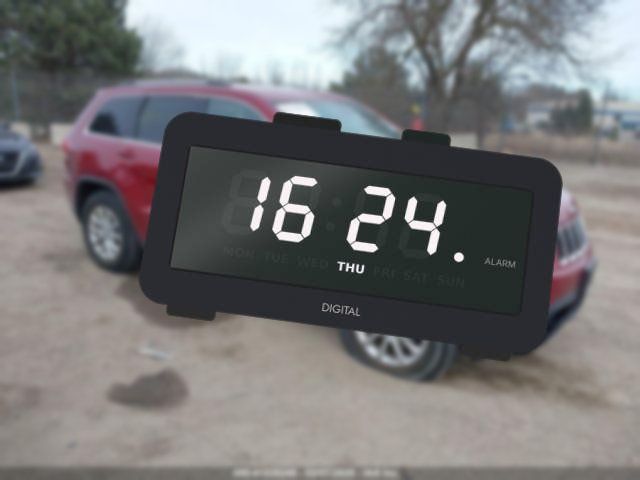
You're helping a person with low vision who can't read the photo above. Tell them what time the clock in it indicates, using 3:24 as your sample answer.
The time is 16:24
